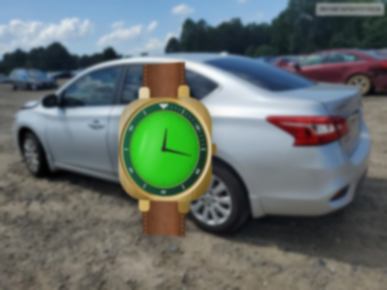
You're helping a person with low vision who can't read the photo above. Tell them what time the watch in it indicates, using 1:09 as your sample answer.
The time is 12:17
